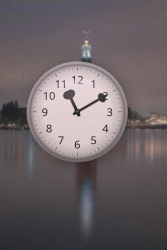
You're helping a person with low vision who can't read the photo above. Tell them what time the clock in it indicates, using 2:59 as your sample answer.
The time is 11:10
